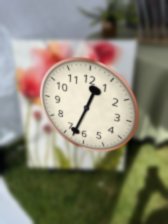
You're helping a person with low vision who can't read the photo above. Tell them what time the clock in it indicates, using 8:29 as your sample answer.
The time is 12:33
